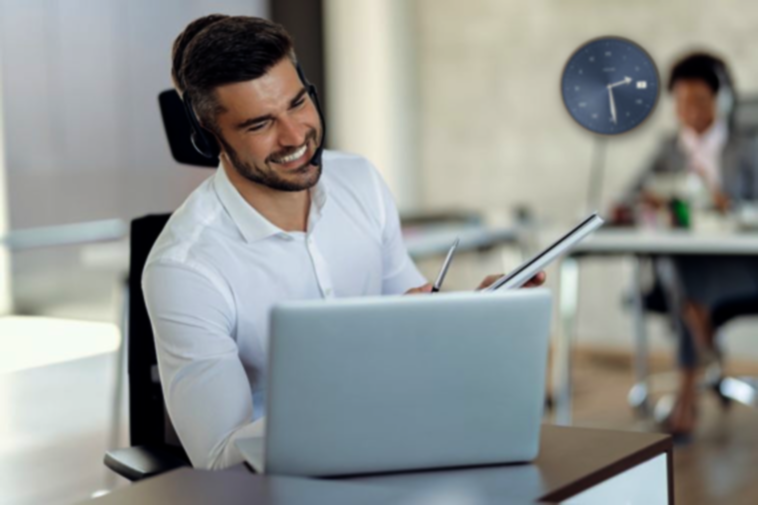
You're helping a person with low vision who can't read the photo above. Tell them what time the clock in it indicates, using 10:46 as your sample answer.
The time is 2:29
